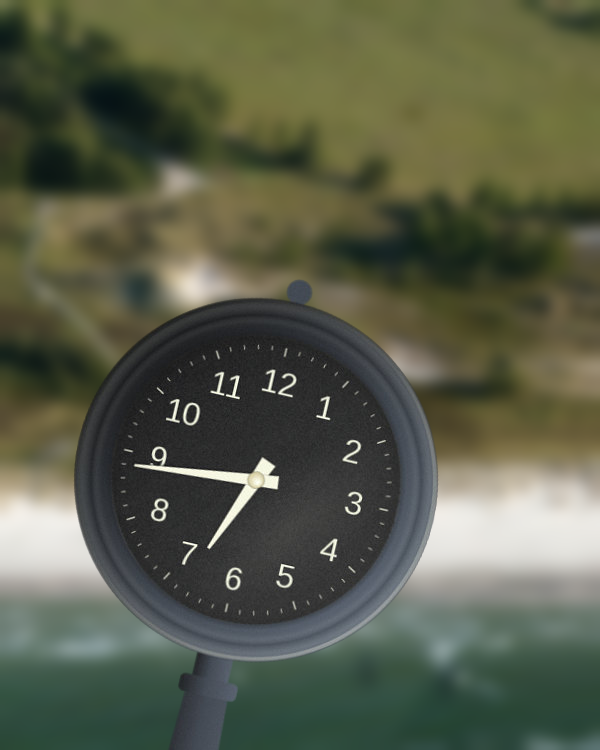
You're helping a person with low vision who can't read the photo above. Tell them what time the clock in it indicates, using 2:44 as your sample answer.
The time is 6:44
